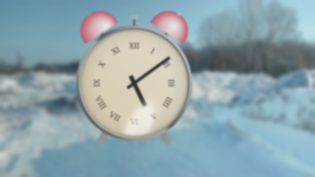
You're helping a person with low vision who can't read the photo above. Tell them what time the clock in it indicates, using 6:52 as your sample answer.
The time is 5:09
